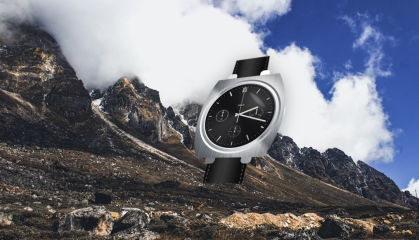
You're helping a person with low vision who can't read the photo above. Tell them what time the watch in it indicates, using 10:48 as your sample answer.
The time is 2:18
